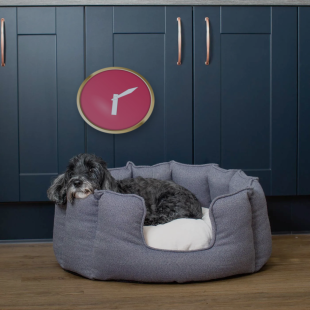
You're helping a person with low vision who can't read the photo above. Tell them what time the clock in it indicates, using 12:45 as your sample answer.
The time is 6:10
